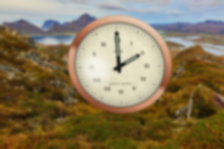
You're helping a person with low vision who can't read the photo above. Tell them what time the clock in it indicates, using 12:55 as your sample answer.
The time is 2:00
